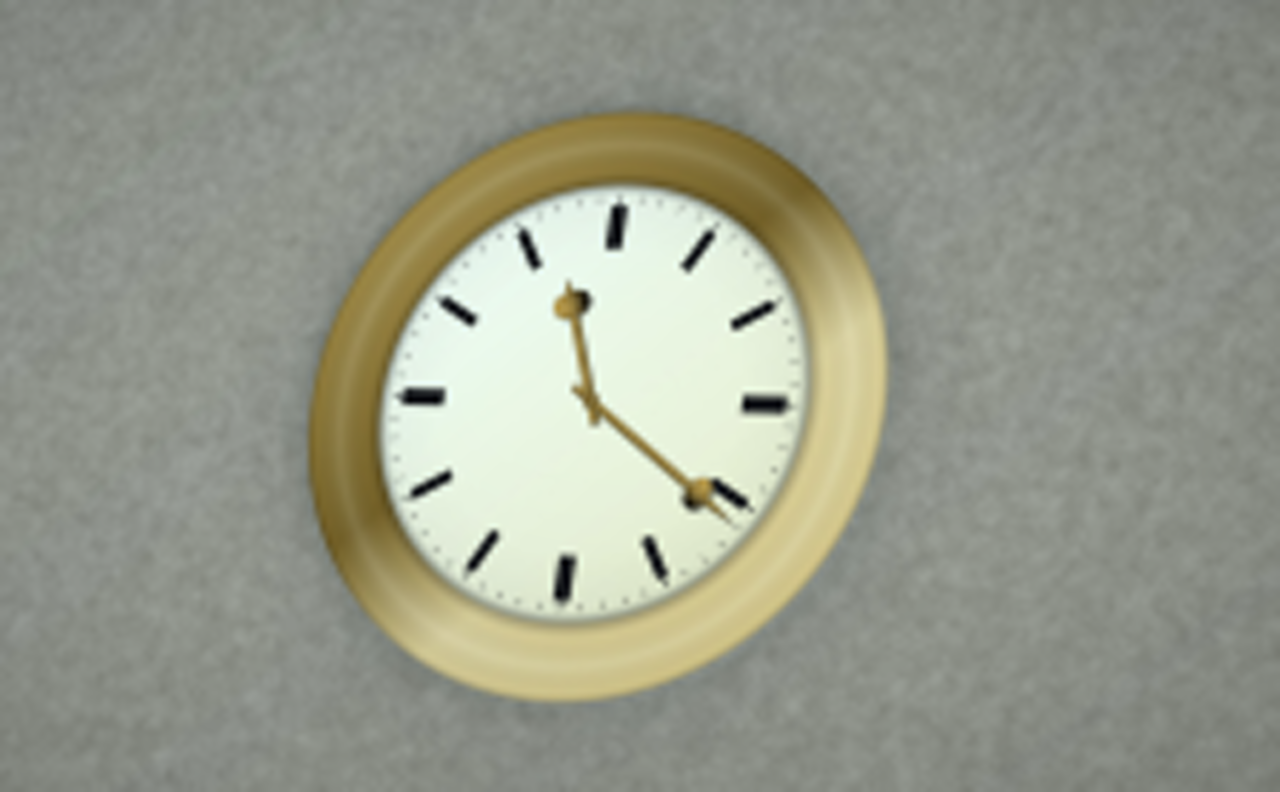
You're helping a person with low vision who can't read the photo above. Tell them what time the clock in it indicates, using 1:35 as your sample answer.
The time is 11:21
